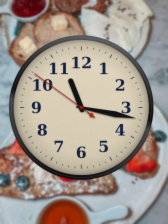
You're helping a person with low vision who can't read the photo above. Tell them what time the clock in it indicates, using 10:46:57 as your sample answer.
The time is 11:16:51
